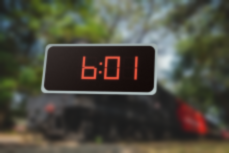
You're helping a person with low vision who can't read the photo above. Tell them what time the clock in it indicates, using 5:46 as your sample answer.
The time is 6:01
